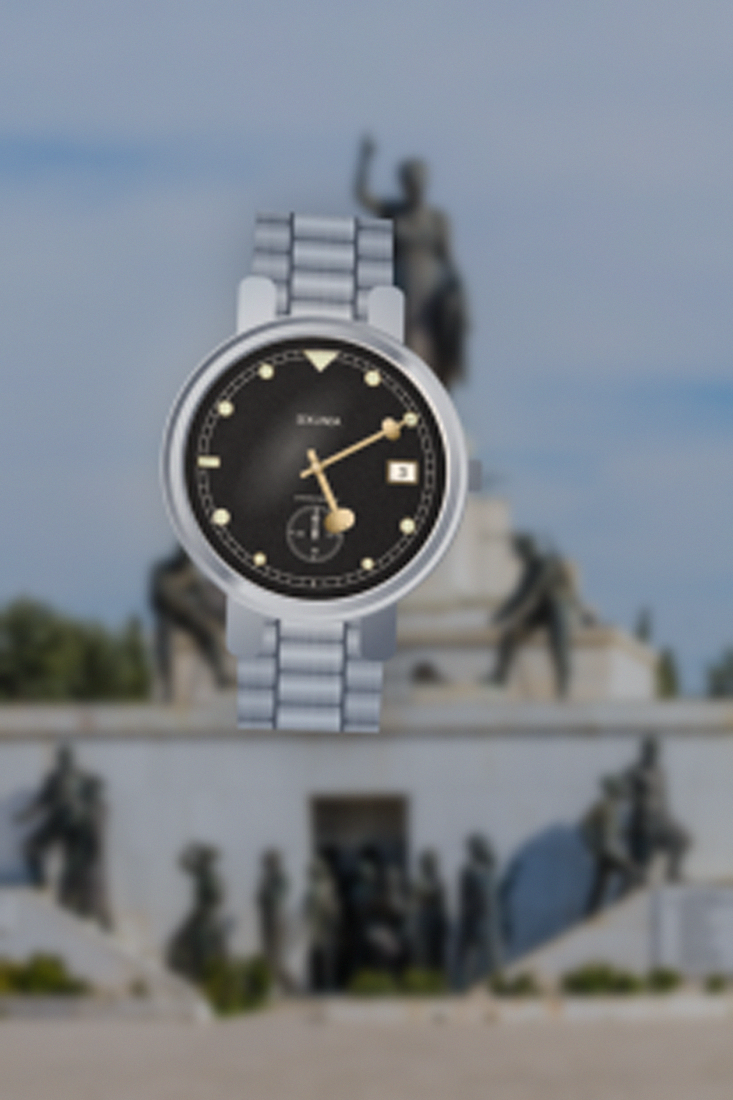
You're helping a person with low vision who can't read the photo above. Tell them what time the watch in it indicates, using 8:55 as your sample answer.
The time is 5:10
